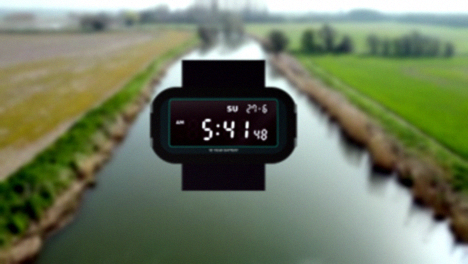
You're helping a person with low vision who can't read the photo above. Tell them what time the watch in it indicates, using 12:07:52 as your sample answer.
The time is 5:41:48
